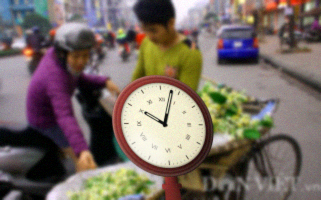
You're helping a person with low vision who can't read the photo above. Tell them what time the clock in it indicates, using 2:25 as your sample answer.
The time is 10:03
